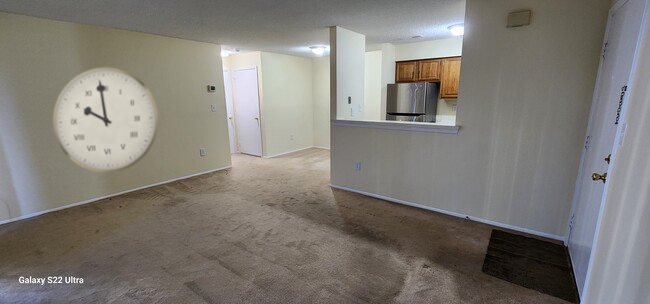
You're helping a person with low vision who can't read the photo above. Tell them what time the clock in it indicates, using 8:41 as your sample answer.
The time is 9:59
